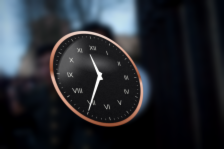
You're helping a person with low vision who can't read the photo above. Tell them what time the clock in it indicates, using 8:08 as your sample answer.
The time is 11:35
